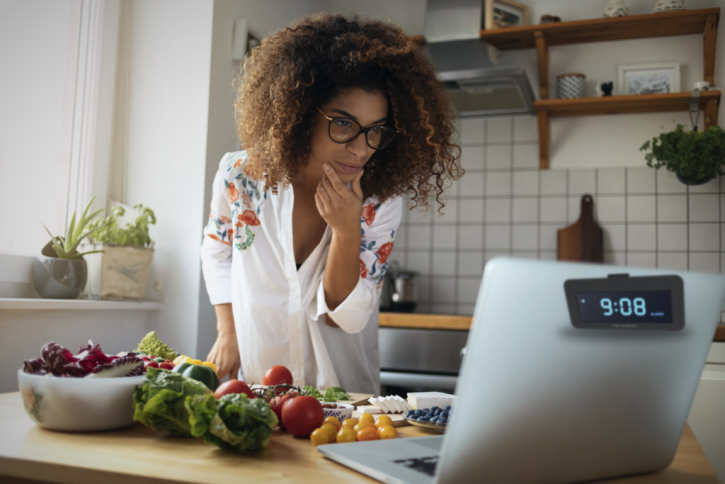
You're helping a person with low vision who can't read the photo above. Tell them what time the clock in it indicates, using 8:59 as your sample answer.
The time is 9:08
